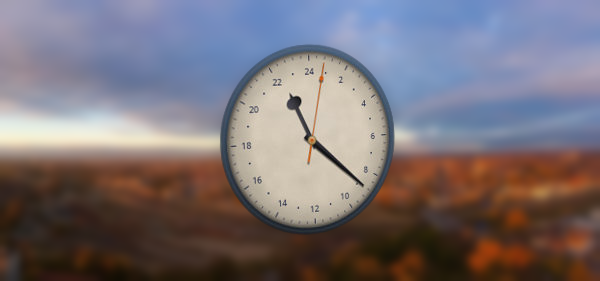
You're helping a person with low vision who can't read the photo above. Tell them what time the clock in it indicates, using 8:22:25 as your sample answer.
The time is 22:22:02
